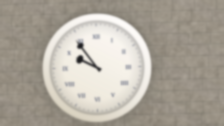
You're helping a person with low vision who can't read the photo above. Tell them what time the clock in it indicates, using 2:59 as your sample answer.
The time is 9:54
